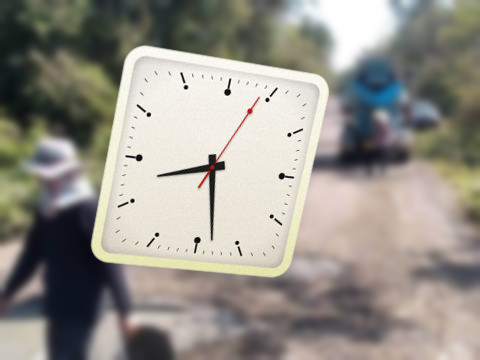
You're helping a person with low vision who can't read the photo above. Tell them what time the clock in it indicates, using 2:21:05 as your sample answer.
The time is 8:28:04
